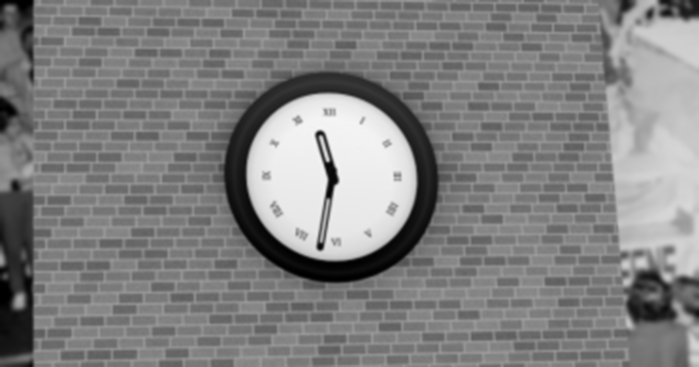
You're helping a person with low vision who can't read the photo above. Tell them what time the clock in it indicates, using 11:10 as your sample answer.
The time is 11:32
